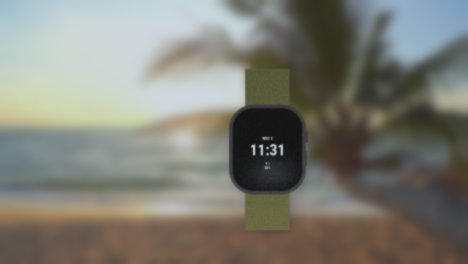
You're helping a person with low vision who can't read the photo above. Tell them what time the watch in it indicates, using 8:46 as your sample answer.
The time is 11:31
